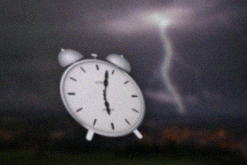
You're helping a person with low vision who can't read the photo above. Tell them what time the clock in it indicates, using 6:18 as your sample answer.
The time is 6:03
